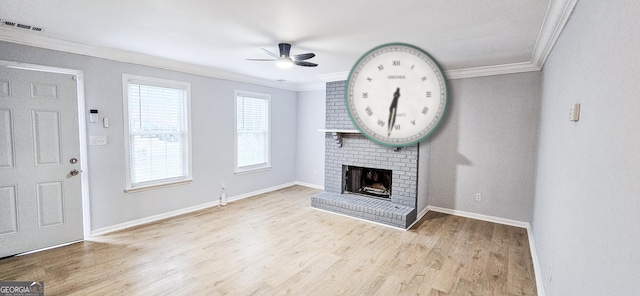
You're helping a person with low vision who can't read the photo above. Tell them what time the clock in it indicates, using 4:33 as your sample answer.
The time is 6:32
